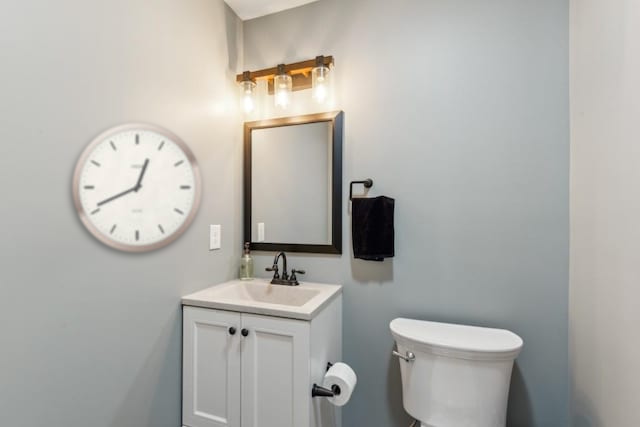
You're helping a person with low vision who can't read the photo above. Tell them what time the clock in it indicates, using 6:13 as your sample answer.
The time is 12:41
